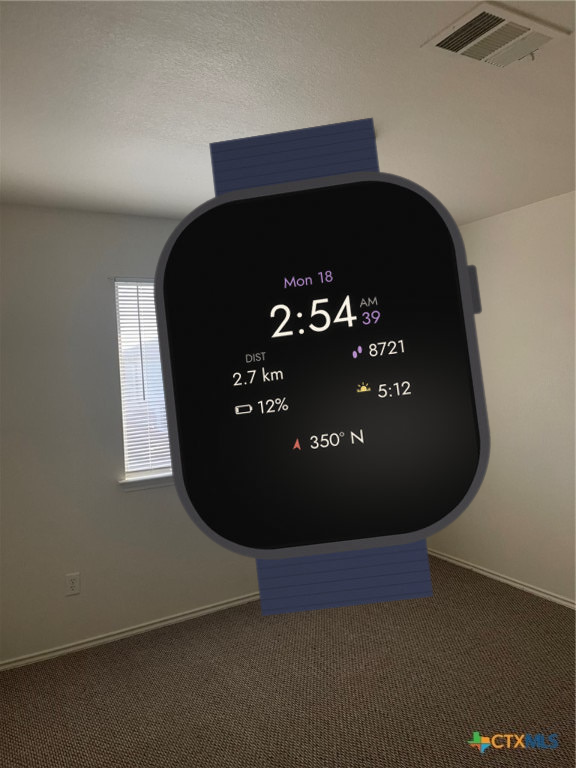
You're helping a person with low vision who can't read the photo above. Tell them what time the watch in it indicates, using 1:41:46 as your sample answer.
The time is 2:54:39
